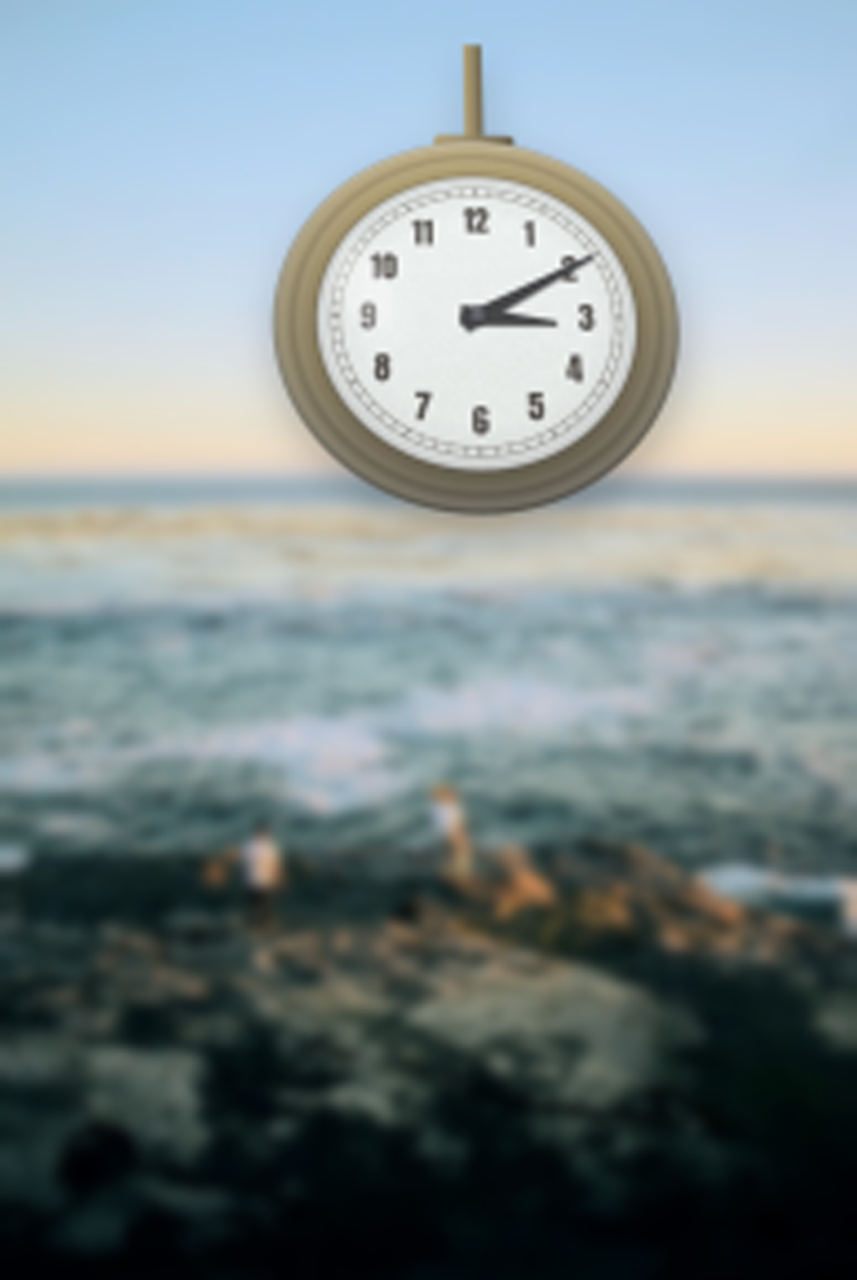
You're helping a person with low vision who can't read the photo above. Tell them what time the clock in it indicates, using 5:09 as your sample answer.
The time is 3:10
